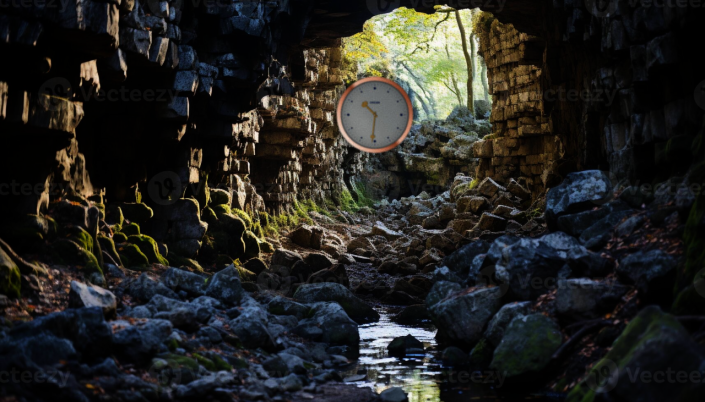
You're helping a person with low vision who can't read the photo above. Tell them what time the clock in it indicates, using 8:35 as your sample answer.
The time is 10:31
